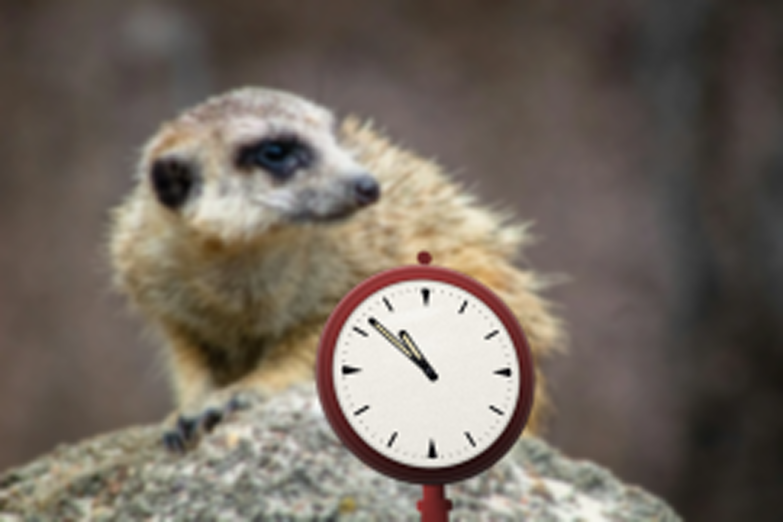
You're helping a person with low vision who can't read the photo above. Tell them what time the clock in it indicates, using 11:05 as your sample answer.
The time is 10:52
